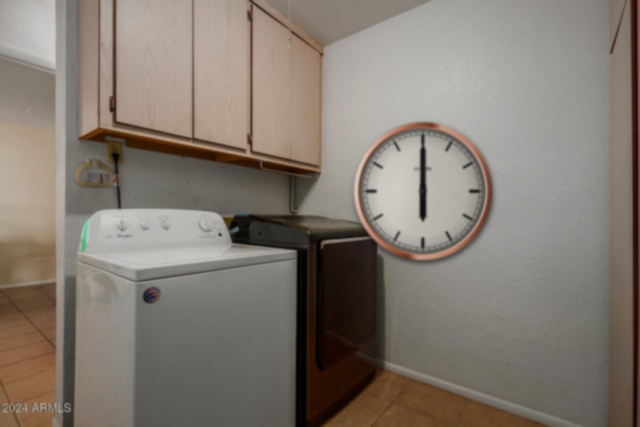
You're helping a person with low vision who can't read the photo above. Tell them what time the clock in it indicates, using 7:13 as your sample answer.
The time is 6:00
